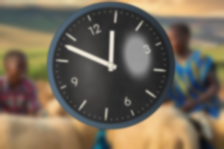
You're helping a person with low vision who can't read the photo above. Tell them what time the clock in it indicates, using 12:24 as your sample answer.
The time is 12:53
